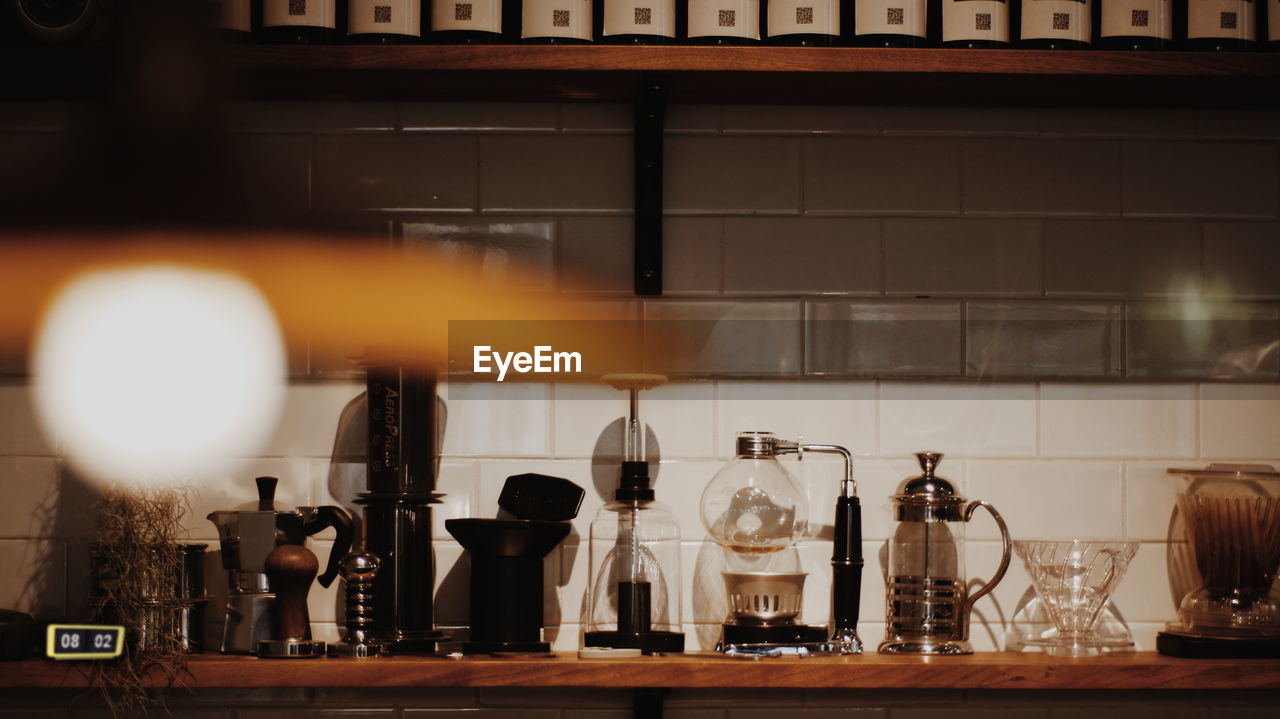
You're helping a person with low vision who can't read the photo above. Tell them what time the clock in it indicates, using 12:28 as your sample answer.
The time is 8:02
